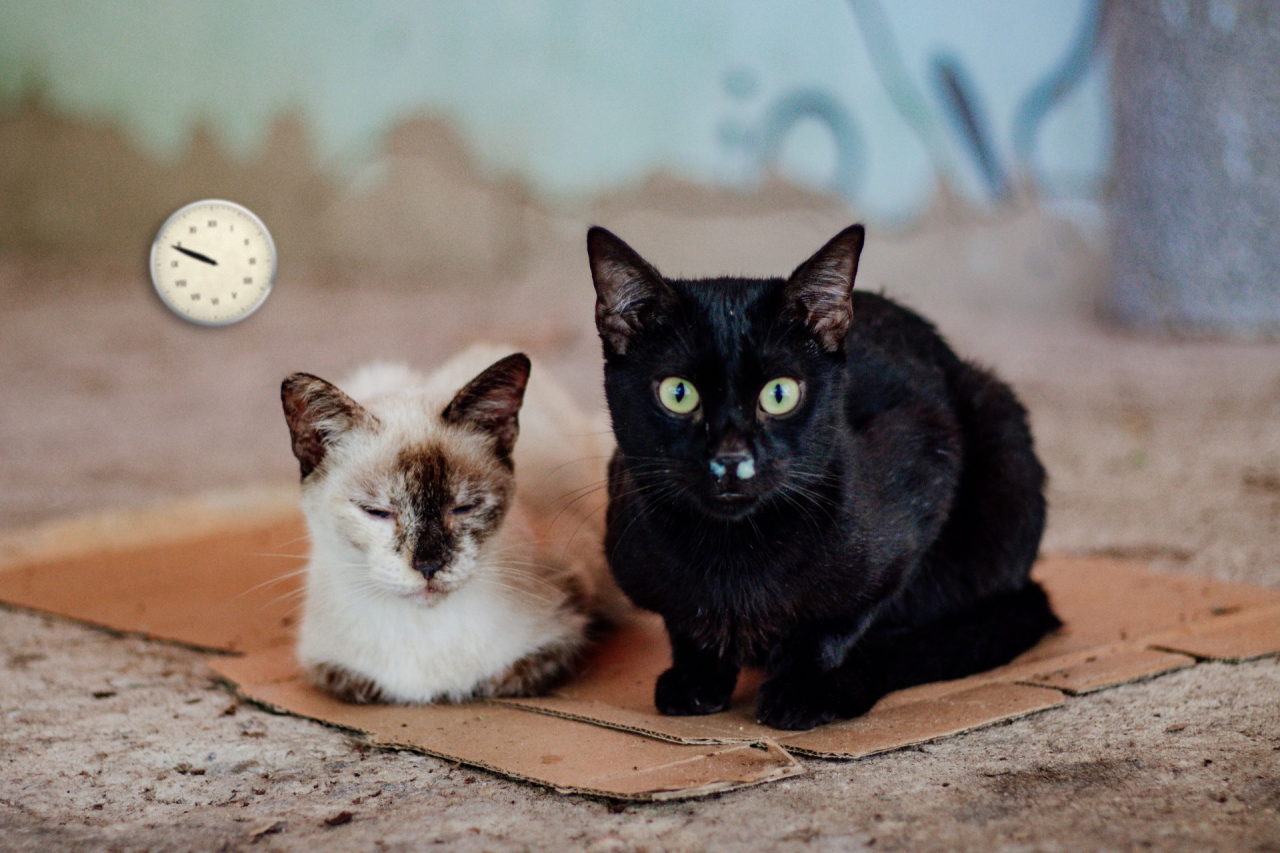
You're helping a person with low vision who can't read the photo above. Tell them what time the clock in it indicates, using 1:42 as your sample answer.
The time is 9:49
